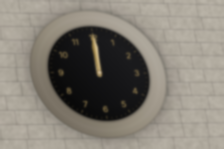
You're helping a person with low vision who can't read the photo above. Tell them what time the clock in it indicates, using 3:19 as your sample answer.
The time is 12:00
